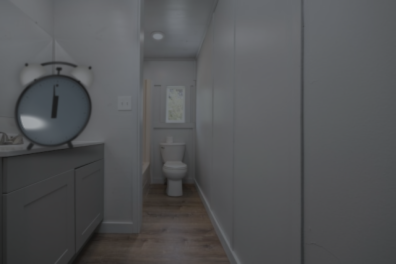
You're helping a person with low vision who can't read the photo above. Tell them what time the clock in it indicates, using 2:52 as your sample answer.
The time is 11:59
